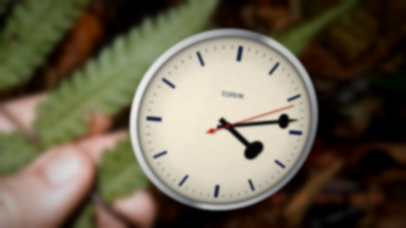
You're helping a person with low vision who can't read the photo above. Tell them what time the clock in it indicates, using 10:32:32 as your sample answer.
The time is 4:13:11
